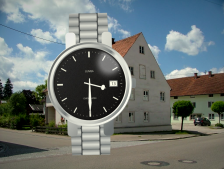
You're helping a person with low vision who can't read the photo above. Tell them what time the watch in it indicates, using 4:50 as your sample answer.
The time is 3:30
